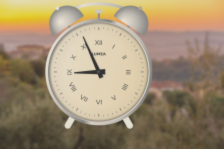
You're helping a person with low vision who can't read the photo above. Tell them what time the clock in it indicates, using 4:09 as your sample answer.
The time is 8:56
